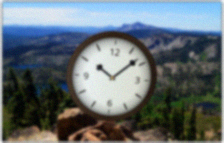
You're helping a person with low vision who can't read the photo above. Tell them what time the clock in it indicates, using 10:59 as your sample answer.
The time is 10:08
